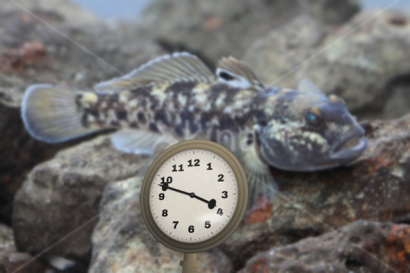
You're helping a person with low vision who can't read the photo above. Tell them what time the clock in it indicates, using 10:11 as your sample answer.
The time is 3:48
